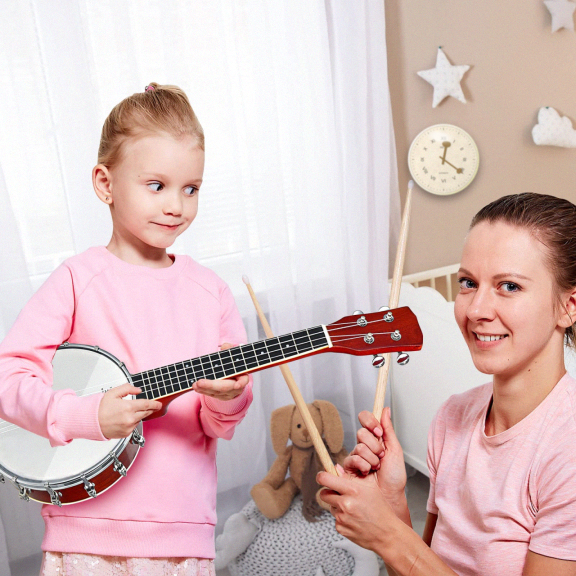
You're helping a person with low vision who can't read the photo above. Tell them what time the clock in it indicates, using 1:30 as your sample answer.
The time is 12:21
